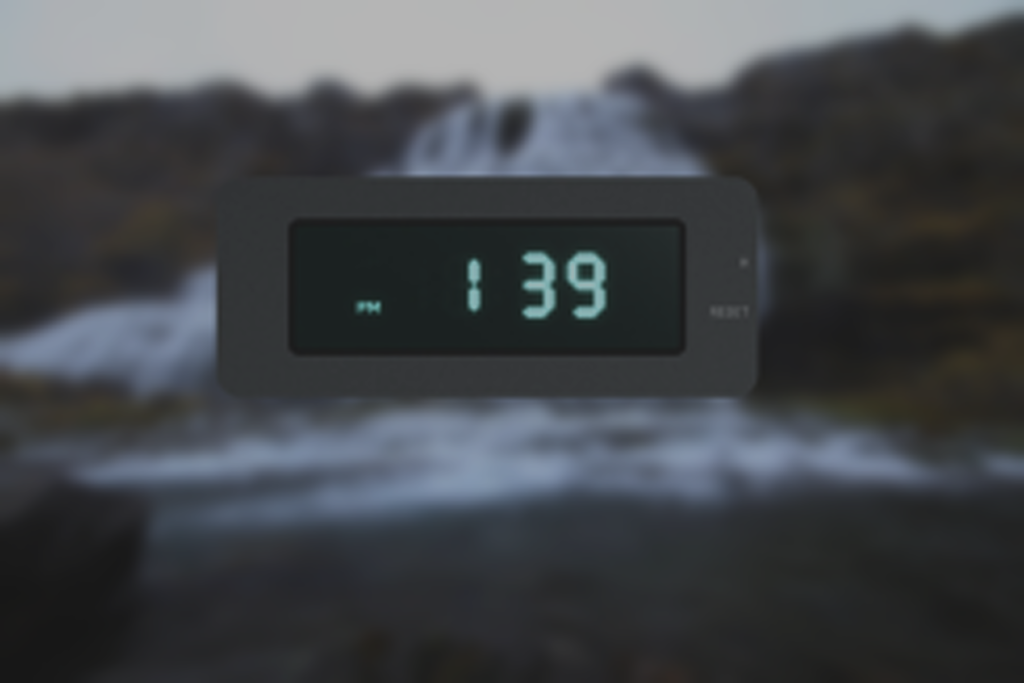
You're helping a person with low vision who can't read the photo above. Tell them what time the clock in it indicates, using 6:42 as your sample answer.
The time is 1:39
